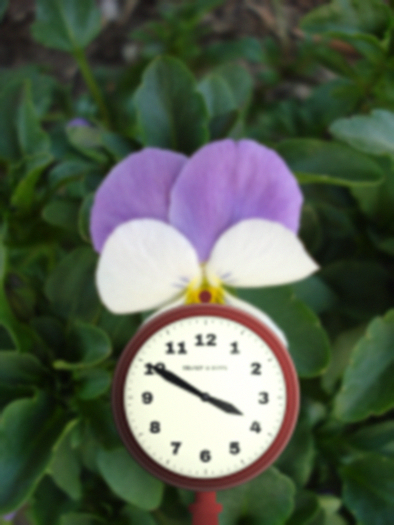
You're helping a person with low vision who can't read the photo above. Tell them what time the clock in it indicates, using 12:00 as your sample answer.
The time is 3:50
